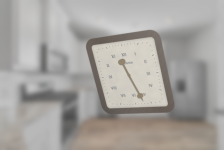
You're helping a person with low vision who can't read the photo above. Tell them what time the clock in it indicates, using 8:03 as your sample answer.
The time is 11:27
